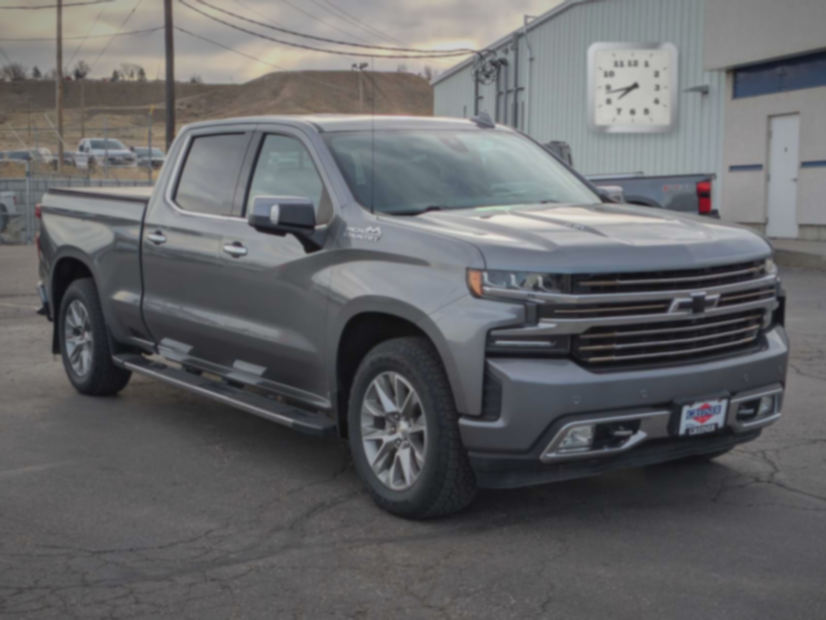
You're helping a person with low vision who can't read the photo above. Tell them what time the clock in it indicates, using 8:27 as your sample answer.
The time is 7:43
